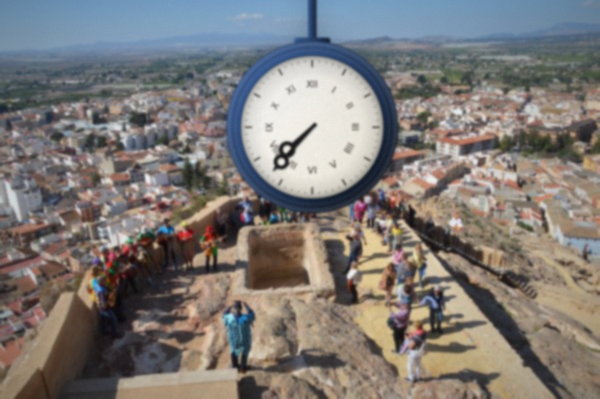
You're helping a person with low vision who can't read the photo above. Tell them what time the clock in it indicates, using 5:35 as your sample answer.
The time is 7:37
